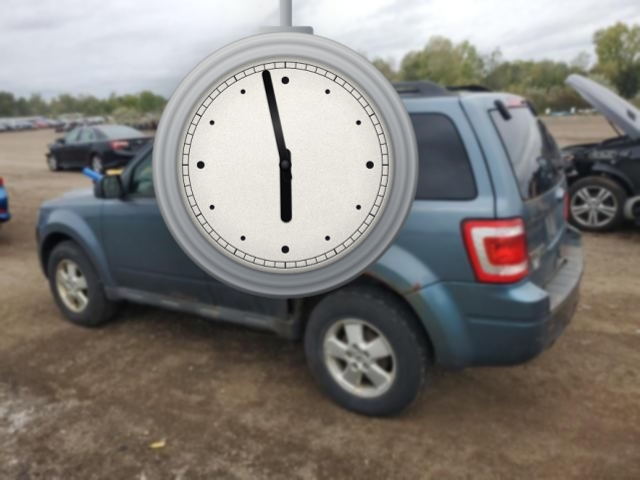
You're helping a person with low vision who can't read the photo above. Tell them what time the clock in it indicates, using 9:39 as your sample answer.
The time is 5:58
